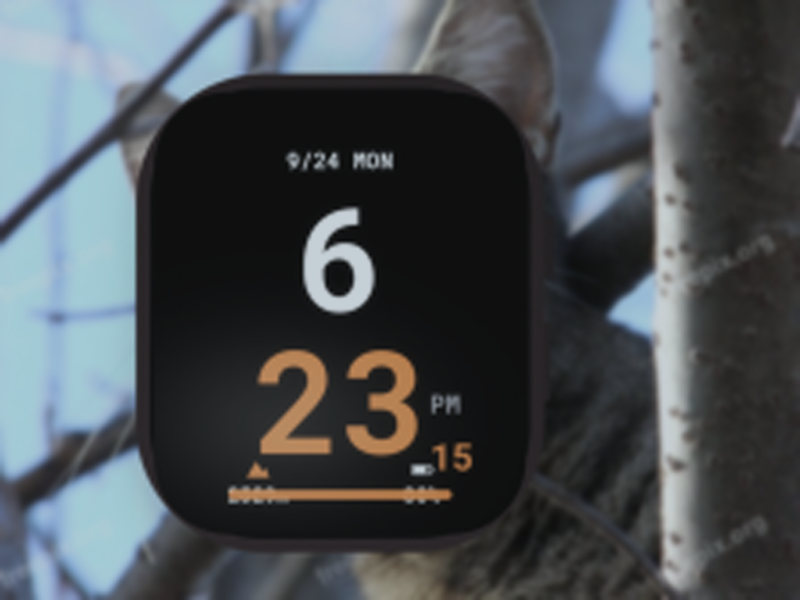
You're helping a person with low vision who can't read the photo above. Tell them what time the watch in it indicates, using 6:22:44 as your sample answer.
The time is 6:23:15
